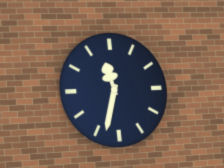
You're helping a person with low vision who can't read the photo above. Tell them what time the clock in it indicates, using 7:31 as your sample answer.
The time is 11:33
